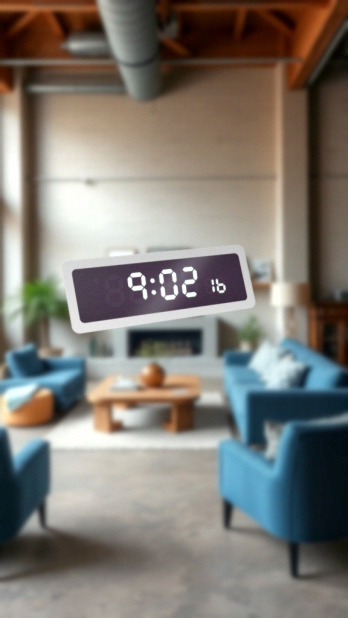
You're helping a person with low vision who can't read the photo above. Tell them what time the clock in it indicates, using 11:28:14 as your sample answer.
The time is 9:02:16
